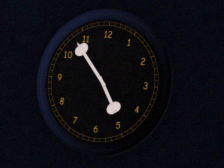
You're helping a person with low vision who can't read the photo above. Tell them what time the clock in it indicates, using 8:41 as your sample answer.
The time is 4:53
